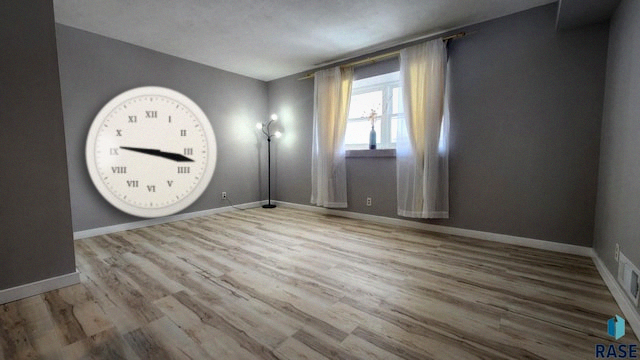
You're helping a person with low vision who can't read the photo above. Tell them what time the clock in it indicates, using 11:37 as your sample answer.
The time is 9:17
